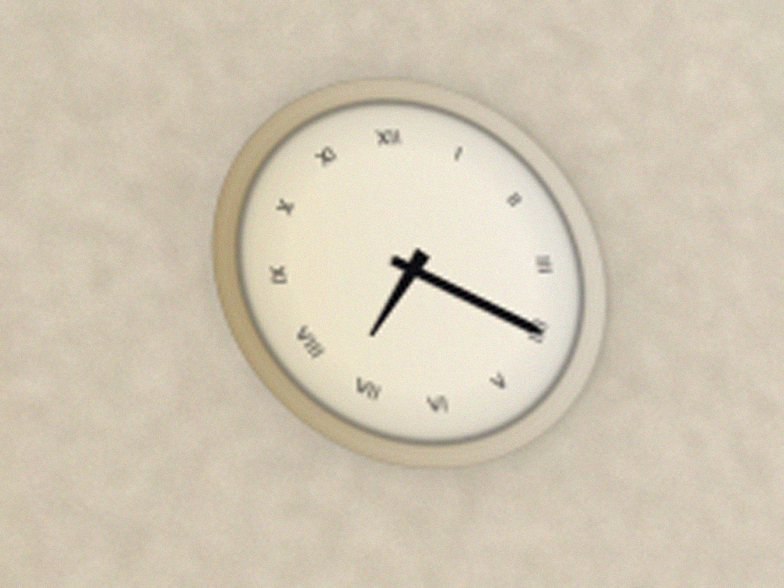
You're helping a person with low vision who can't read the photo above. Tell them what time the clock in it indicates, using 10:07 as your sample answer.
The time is 7:20
